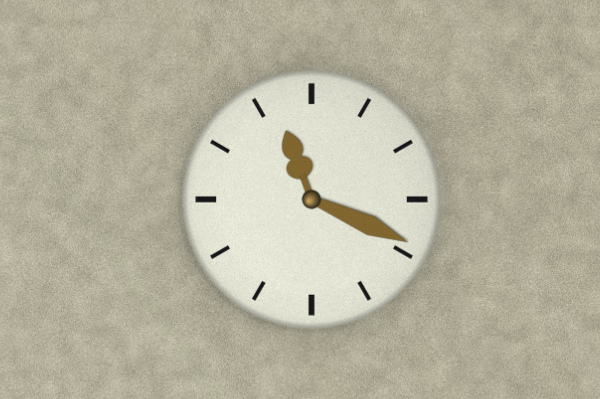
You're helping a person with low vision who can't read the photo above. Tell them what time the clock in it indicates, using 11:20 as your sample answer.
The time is 11:19
